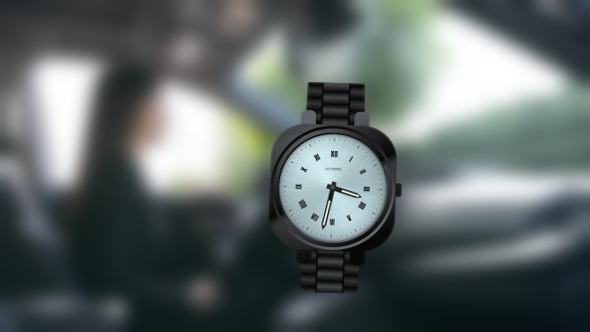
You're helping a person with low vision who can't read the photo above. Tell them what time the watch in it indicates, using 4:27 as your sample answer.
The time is 3:32
